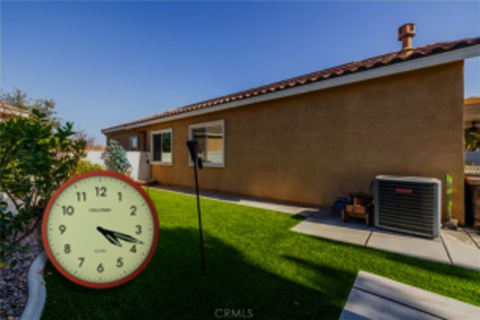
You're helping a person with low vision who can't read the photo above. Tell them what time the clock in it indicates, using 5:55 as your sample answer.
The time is 4:18
